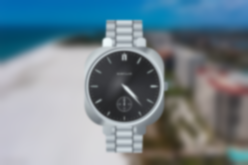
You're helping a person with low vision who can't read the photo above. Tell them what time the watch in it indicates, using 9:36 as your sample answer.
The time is 4:23
